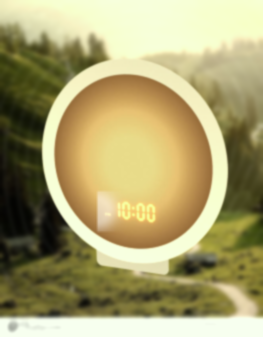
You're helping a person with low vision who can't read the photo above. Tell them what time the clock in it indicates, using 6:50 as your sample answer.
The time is 10:00
